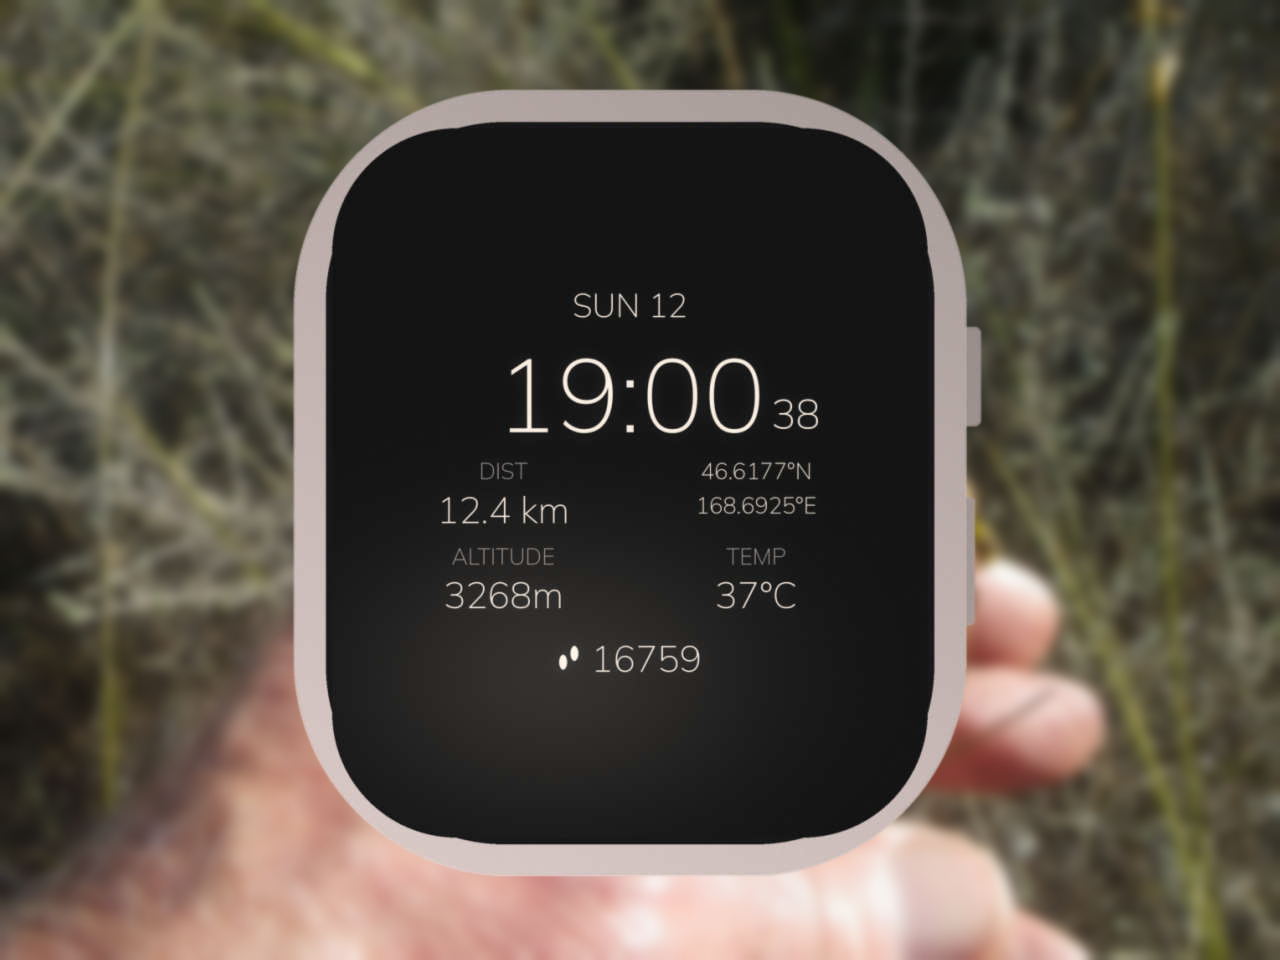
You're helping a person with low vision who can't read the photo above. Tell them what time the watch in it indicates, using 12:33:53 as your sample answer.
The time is 19:00:38
